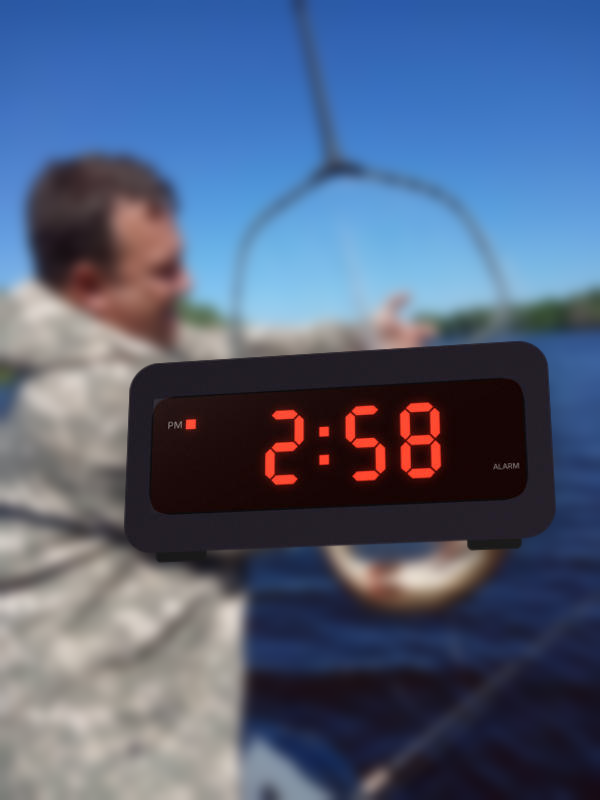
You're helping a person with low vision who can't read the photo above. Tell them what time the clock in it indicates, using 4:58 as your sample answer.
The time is 2:58
